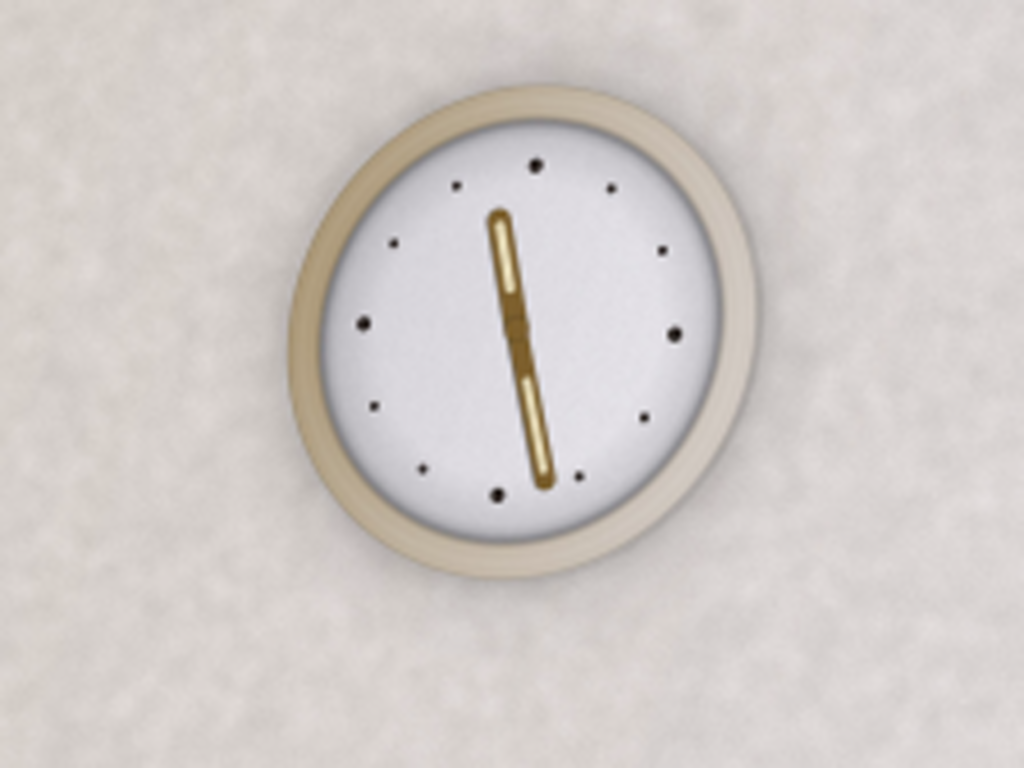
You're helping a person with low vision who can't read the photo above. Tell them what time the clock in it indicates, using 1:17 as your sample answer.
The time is 11:27
